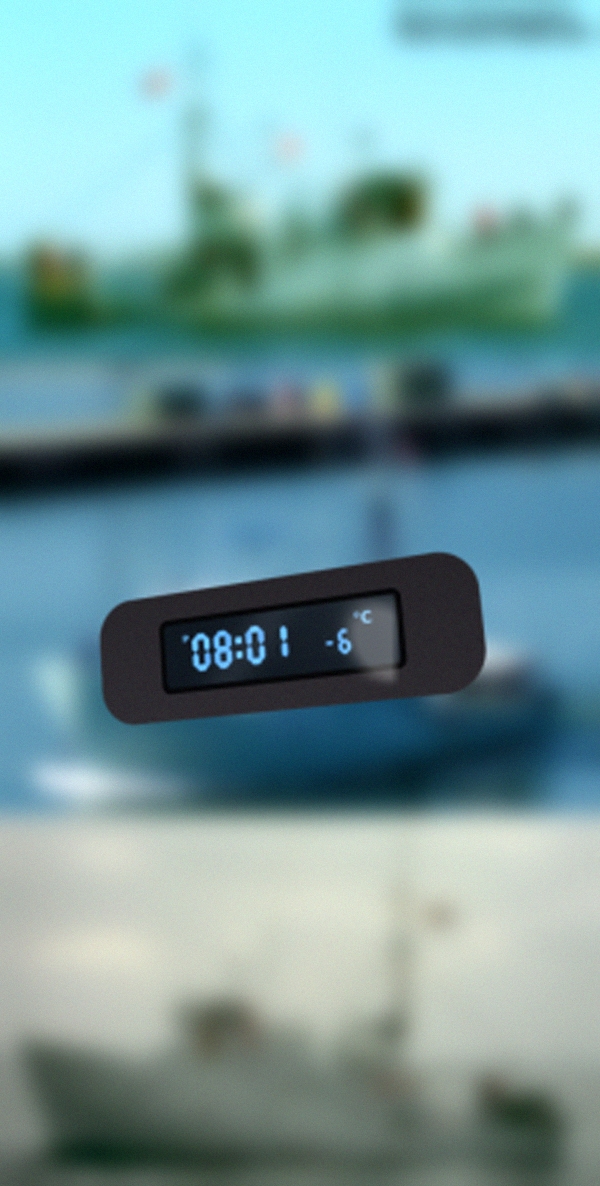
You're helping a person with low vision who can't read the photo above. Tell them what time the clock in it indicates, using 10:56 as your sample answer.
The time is 8:01
